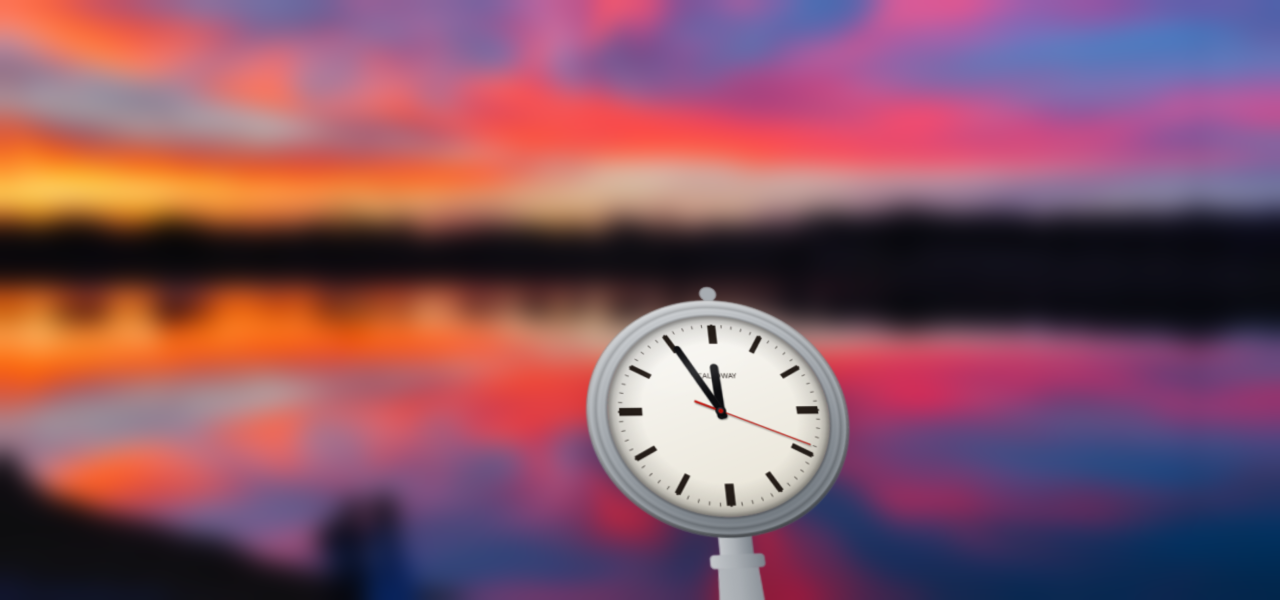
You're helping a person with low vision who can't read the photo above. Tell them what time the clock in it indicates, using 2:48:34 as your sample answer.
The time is 11:55:19
